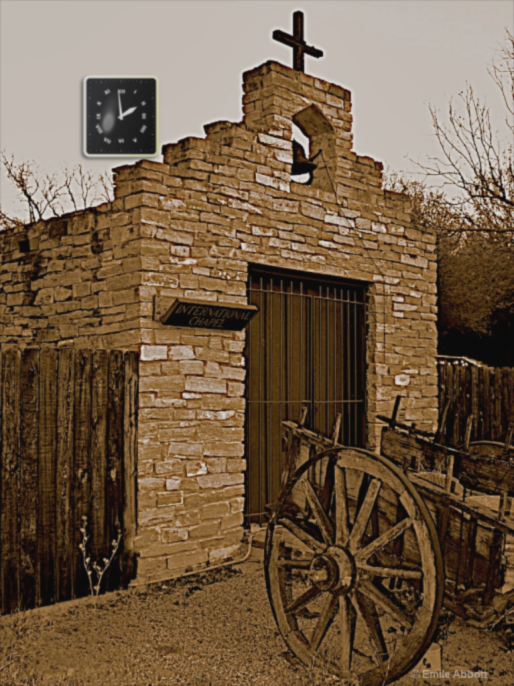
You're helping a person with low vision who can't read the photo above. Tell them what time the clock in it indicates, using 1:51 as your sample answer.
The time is 1:59
